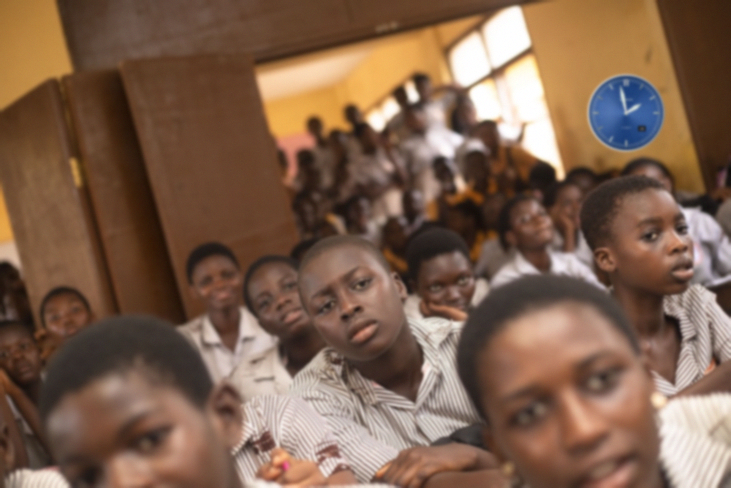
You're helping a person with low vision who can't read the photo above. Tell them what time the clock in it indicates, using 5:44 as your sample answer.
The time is 1:58
